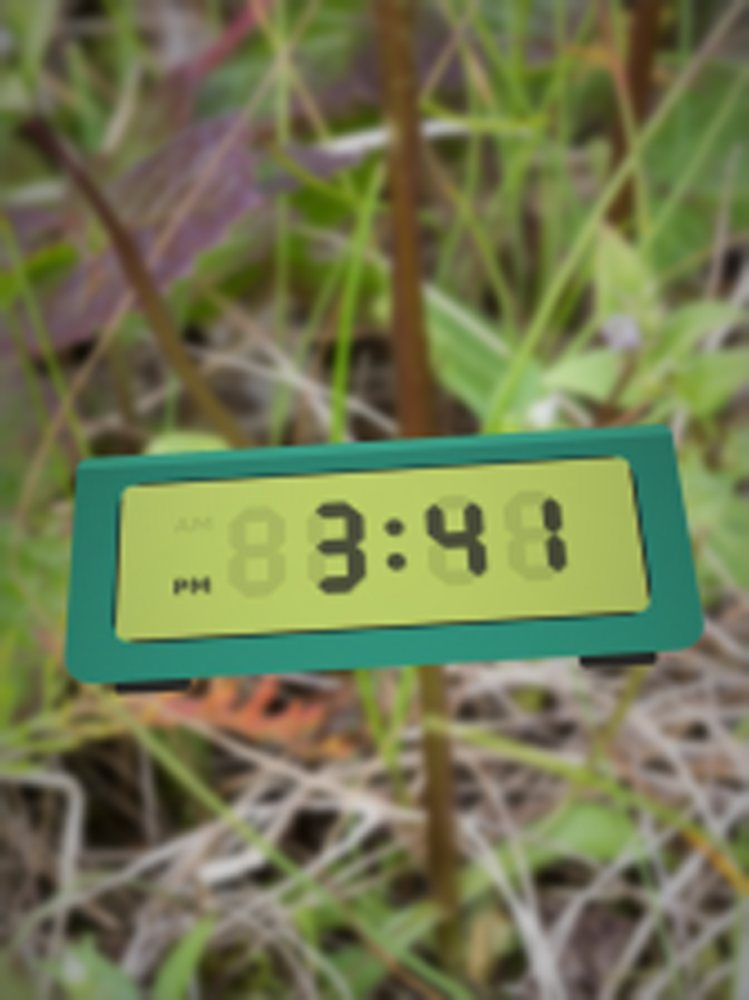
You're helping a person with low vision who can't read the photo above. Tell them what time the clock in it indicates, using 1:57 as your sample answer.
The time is 3:41
